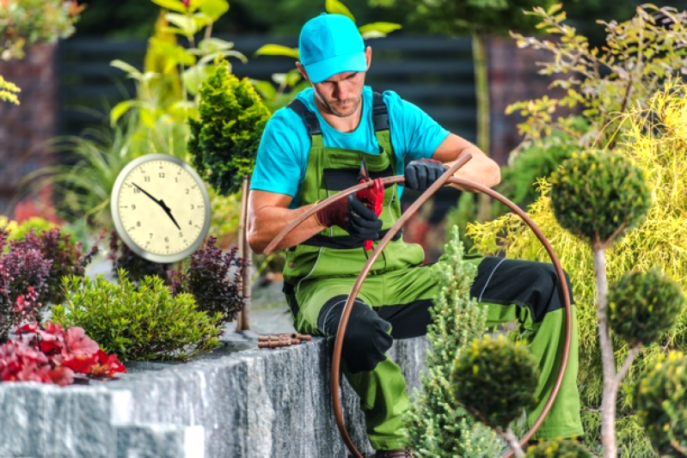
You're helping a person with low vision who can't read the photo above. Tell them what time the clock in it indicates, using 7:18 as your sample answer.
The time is 4:51
